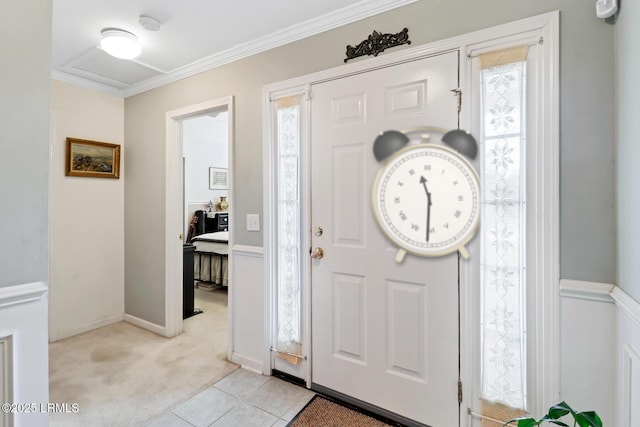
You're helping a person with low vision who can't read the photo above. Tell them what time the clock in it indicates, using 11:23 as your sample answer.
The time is 11:31
